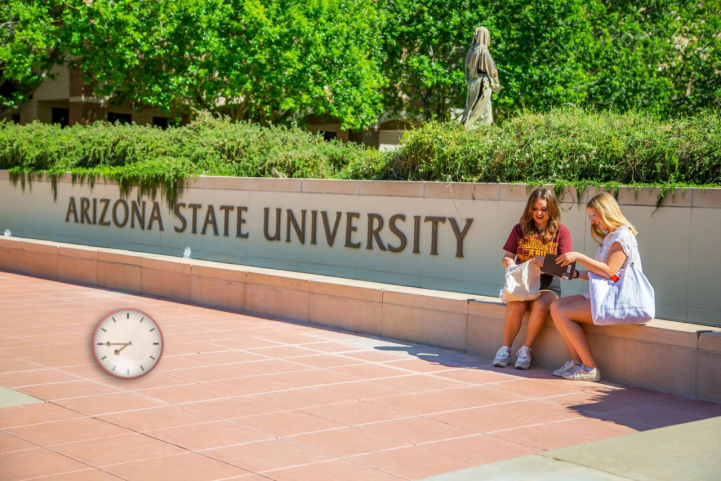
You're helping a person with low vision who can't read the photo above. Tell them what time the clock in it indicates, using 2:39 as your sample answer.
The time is 7:45
